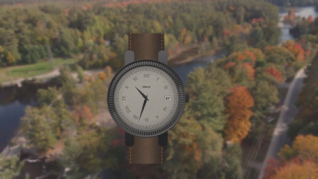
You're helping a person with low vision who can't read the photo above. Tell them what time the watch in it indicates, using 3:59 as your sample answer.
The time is 10:33
